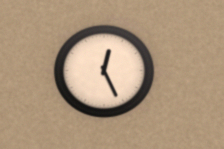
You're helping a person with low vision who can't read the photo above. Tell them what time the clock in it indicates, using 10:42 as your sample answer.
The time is 12:26
